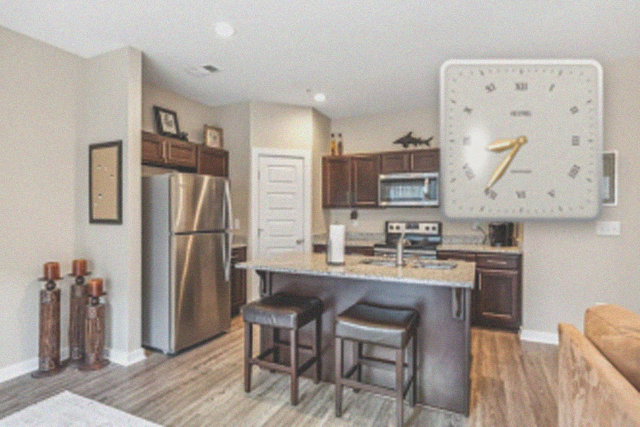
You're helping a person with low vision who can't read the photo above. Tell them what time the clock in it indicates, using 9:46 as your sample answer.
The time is 8:36
